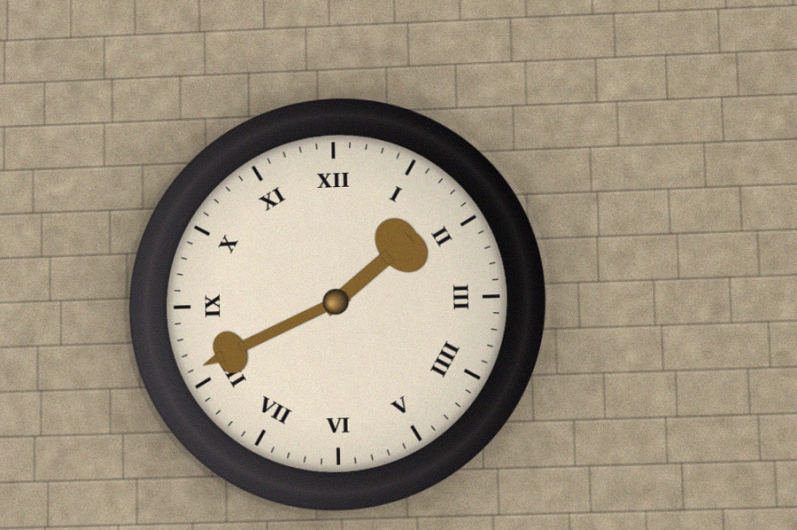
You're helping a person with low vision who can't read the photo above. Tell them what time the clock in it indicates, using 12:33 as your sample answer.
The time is 1:41
